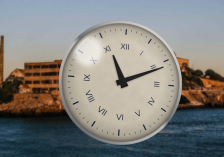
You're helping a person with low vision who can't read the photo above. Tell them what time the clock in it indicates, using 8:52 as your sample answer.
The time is 11:11
